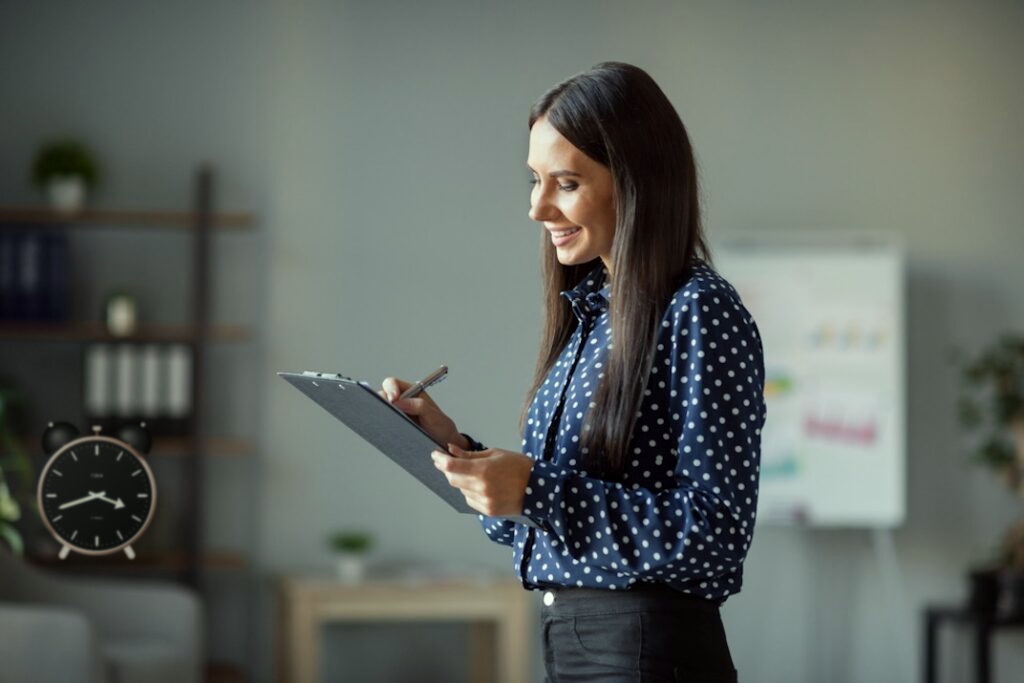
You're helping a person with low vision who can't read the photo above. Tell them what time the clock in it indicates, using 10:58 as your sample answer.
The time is 3:42
